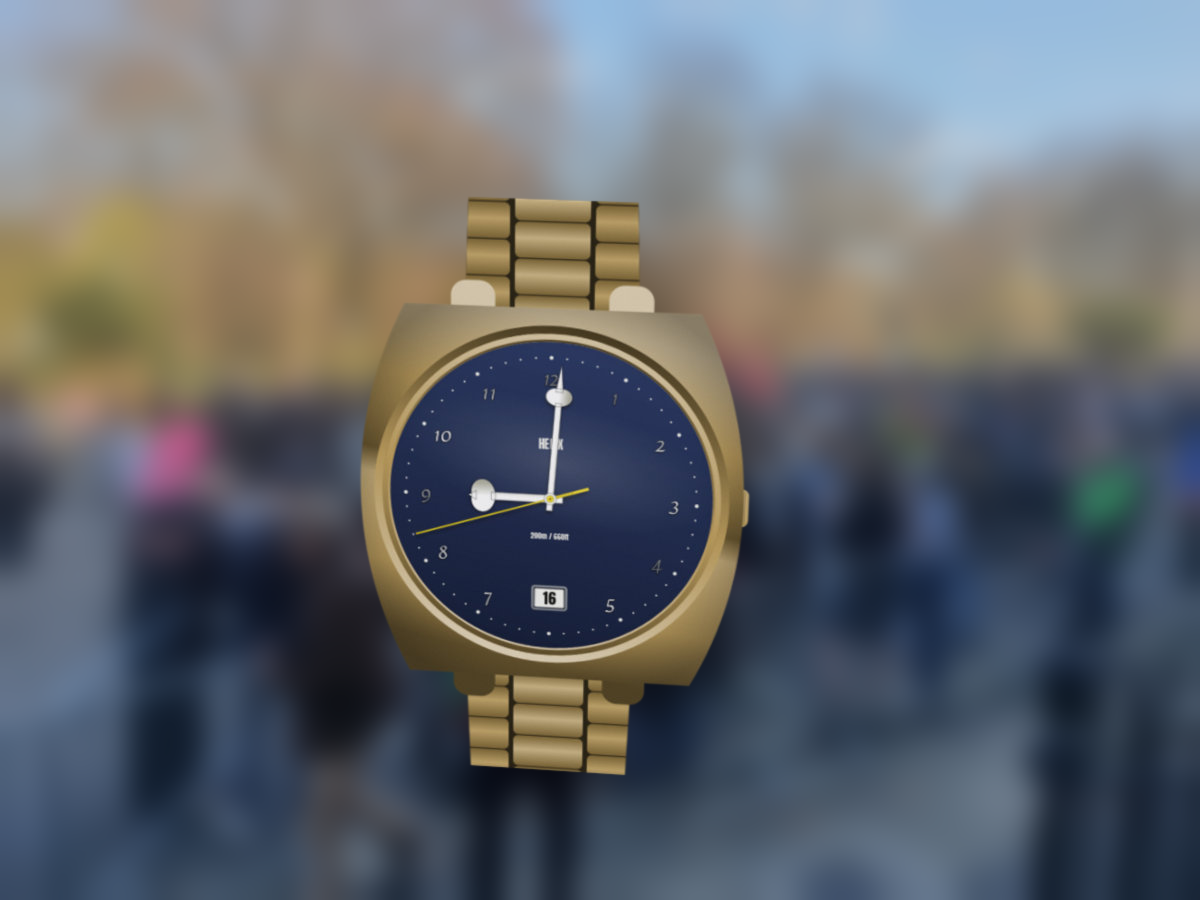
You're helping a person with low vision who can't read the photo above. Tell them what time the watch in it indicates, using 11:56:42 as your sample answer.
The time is 9:00:42
